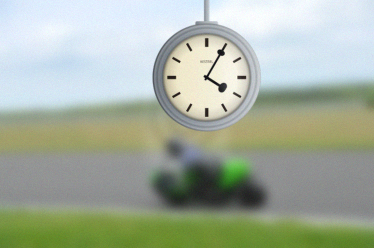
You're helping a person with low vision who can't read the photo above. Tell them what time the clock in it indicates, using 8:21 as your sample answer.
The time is 4:05
